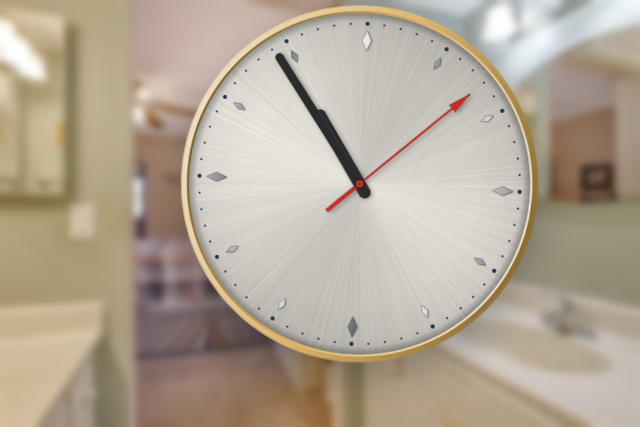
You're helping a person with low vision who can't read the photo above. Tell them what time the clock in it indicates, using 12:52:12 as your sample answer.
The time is 10:54:08
